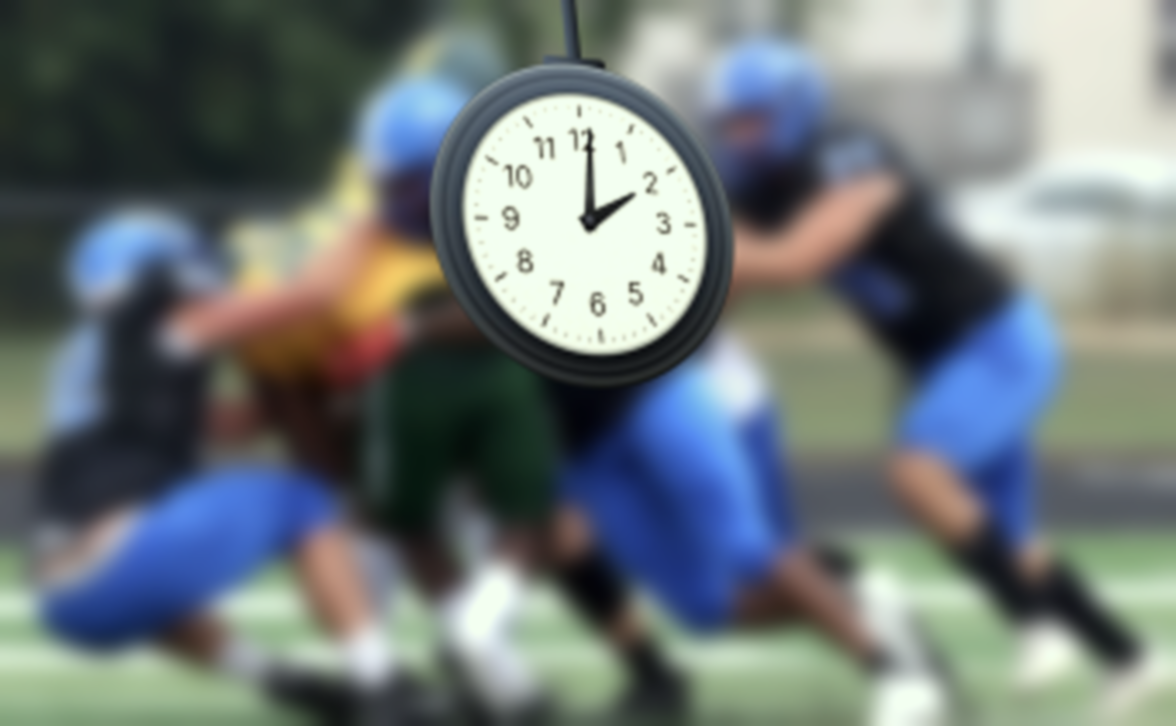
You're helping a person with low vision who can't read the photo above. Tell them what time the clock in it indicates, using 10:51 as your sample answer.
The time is 2:01
